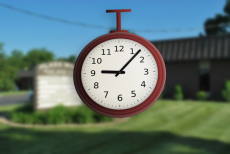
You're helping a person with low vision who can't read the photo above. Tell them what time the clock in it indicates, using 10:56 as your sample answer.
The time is 9:07
